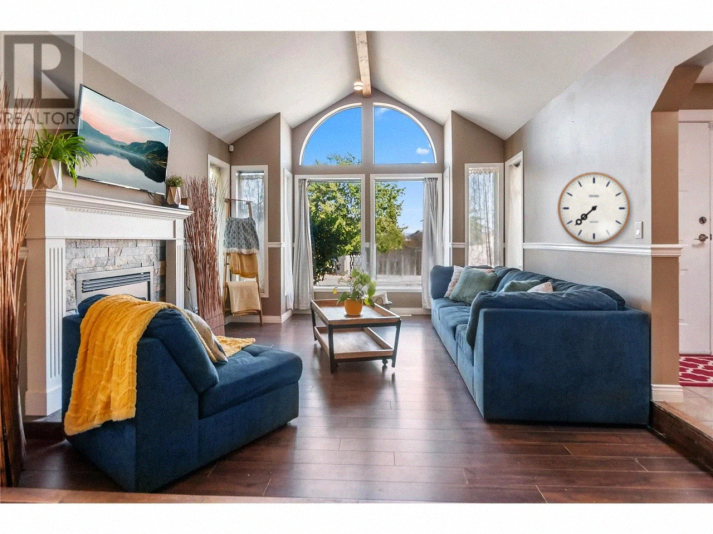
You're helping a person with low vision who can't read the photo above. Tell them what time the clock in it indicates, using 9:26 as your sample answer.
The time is 7:38
